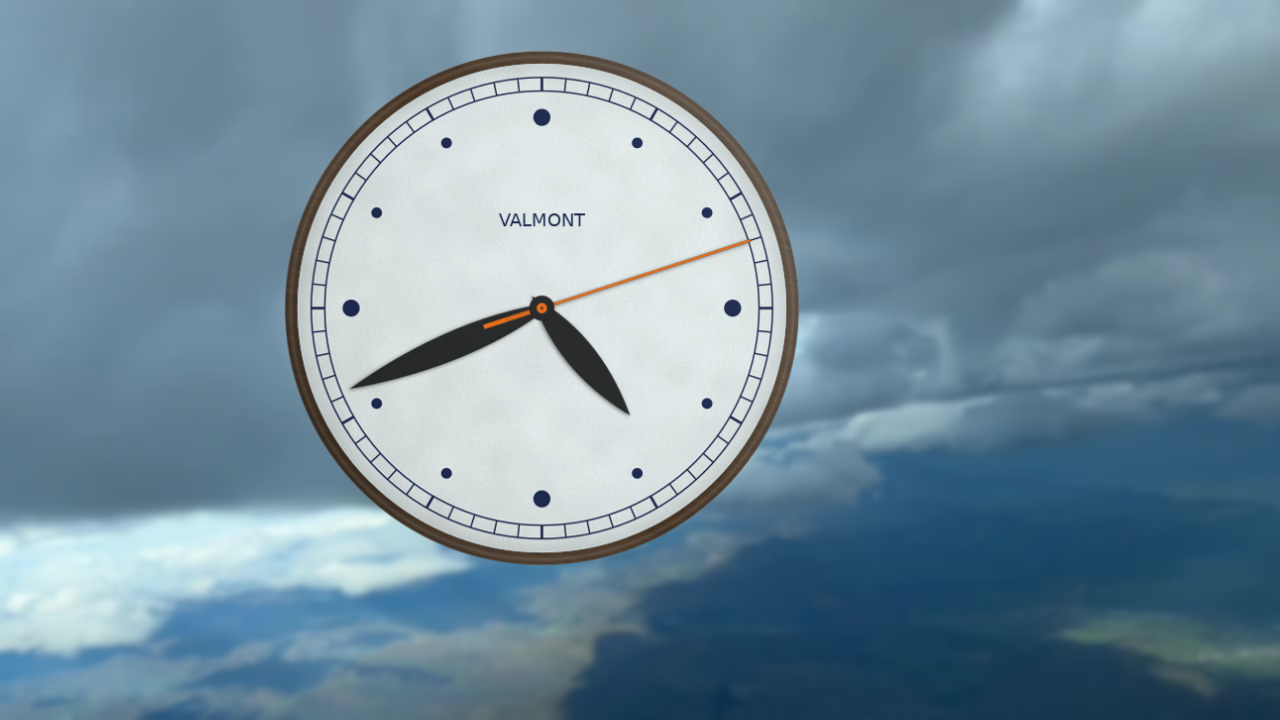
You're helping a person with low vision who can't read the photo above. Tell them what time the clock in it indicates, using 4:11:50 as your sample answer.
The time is 4:41:12
